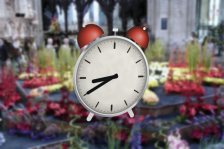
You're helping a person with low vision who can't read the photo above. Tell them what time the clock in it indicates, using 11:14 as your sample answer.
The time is 8:40
